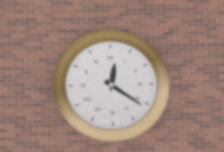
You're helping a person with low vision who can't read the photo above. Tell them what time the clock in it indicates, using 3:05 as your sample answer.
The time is 12:21
